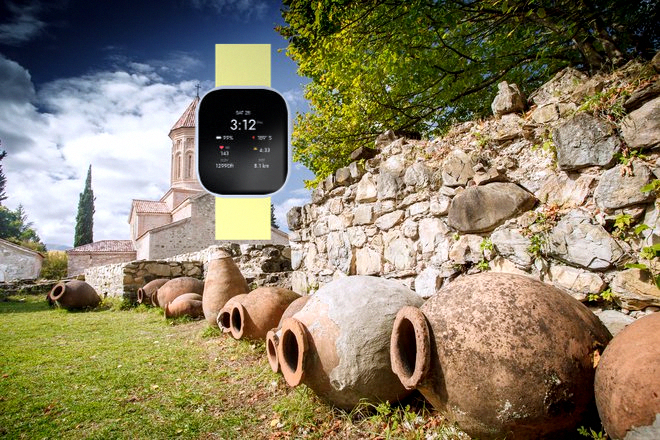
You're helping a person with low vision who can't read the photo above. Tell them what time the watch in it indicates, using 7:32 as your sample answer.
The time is 3:12
